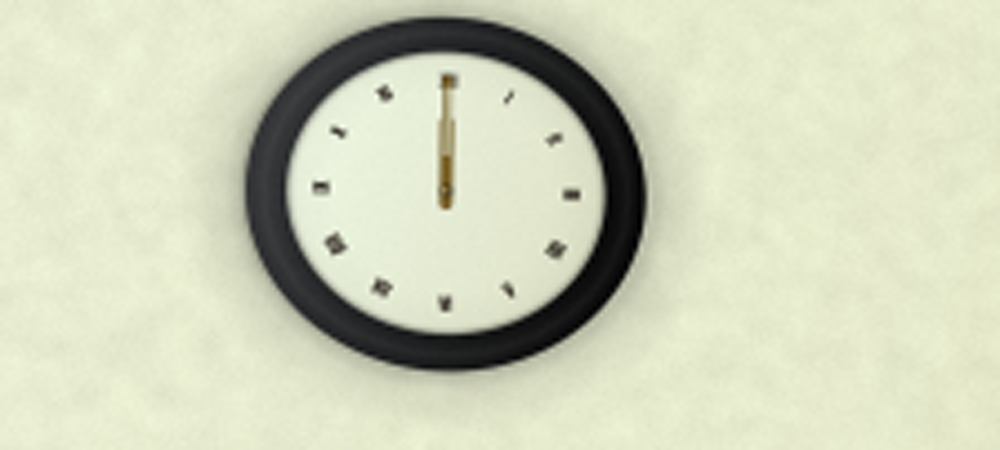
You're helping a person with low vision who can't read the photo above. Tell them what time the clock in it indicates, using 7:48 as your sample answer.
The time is 12:00
